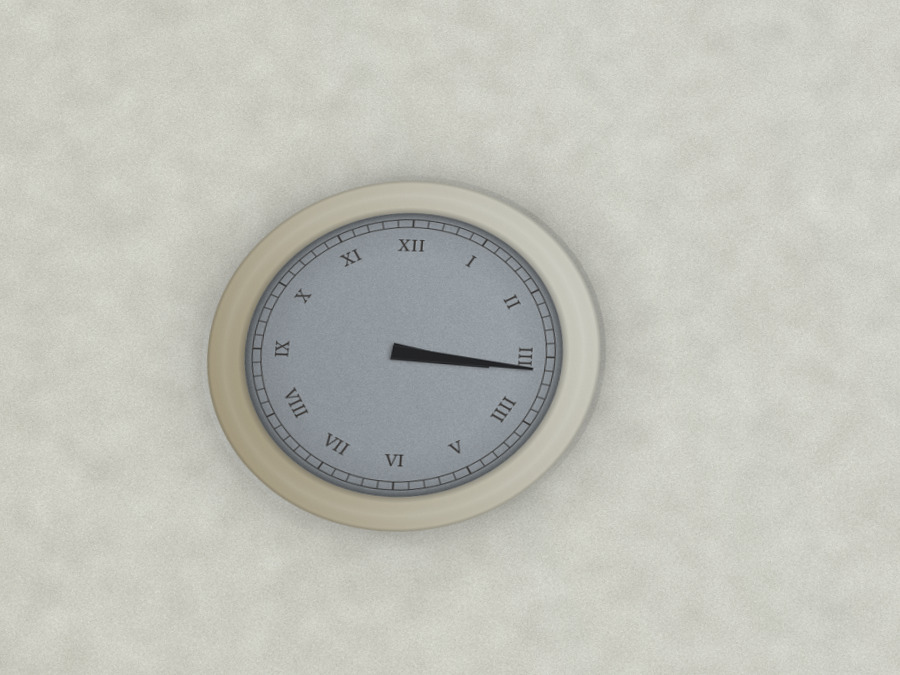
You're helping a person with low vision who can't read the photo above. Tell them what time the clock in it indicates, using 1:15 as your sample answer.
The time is 3:16
